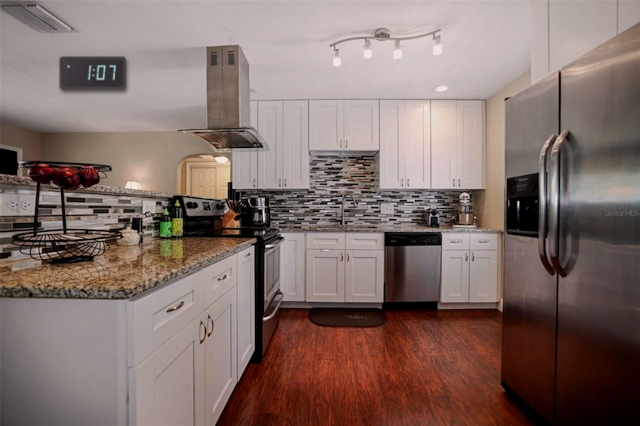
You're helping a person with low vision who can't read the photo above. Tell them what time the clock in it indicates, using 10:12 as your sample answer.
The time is 1:07
